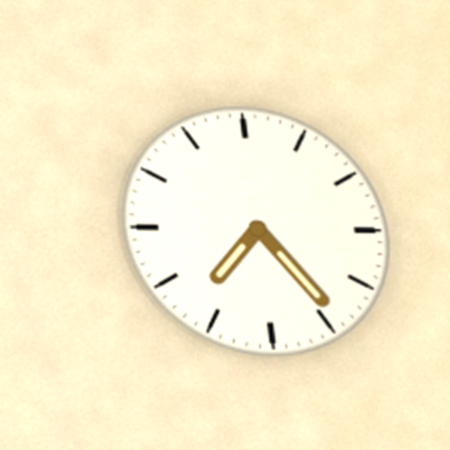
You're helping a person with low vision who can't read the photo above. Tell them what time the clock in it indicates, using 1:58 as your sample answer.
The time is 7:24
